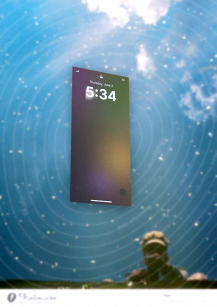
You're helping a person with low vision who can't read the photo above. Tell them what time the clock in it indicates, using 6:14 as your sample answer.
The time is 5:34
